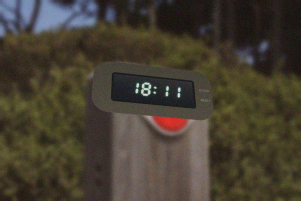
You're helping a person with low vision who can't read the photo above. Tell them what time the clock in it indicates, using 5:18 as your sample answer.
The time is 18:11
